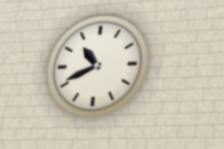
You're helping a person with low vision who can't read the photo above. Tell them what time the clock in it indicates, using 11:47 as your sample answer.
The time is 10:41
